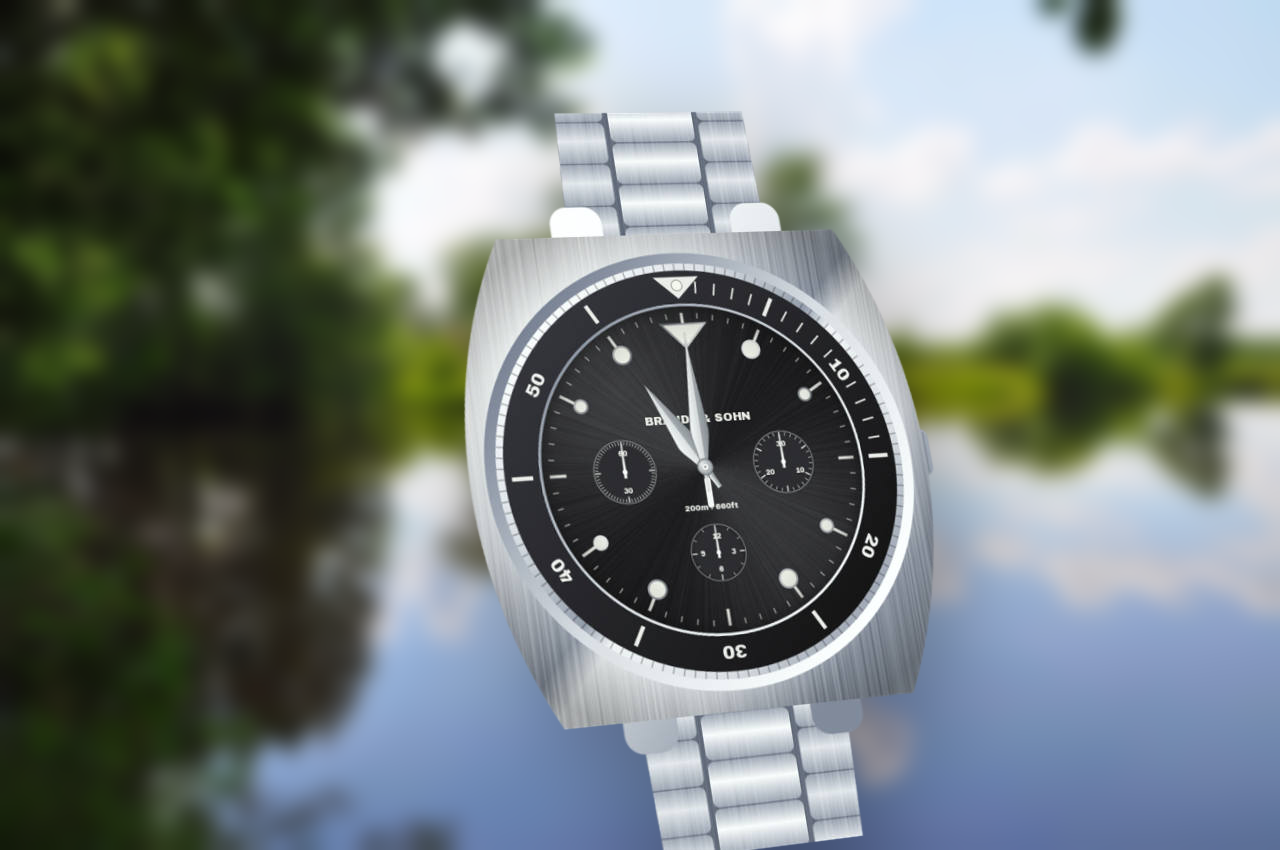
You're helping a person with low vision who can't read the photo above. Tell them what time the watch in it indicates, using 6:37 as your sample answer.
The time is 11:00
